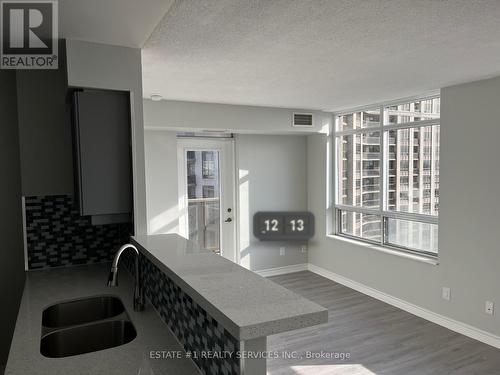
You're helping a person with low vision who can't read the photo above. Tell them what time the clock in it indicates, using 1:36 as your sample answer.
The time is 12:13
